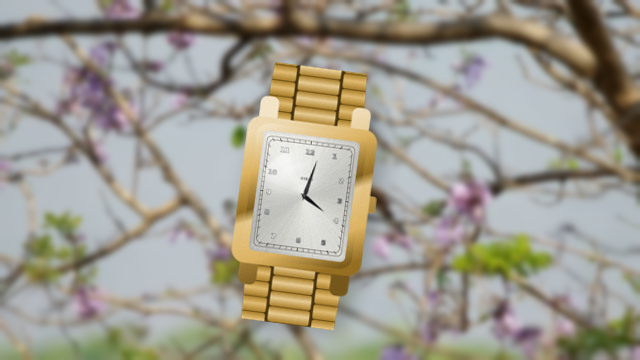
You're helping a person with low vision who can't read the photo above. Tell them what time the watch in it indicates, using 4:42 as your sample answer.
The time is 4:02
